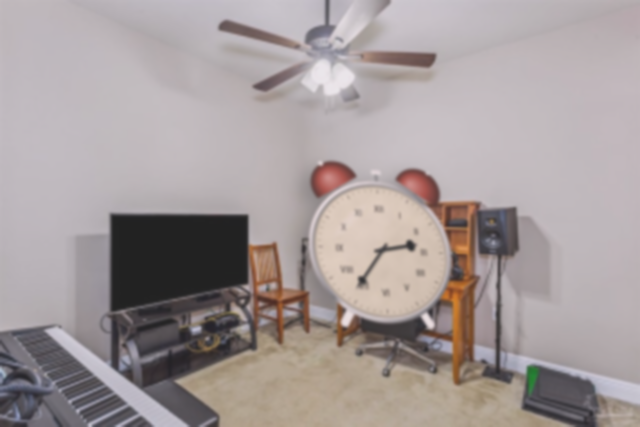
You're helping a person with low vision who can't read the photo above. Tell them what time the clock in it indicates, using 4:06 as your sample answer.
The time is 2:36
